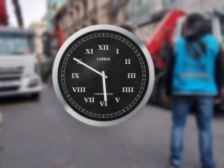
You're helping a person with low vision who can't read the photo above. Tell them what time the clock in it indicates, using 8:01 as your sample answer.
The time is 5:50
